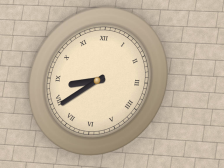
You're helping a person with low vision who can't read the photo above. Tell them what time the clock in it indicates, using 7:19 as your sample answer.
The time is 8:39
